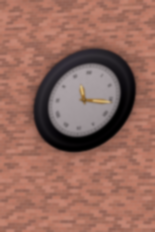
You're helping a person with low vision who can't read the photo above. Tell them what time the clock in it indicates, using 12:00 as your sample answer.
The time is 11:16
